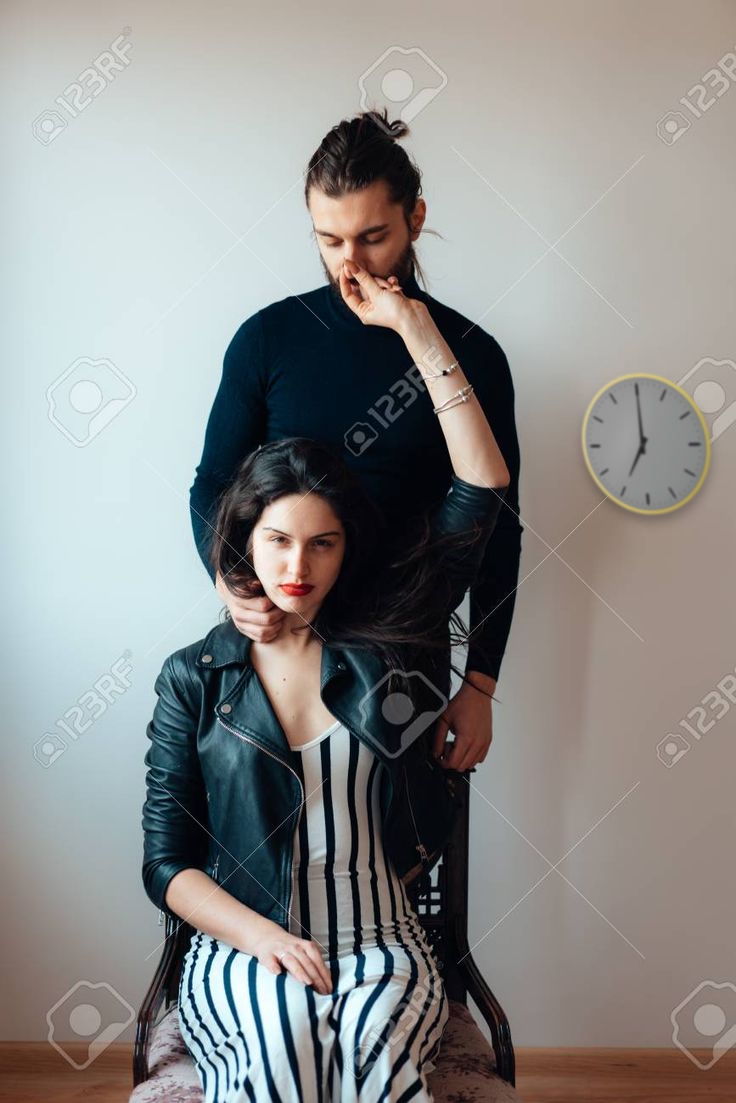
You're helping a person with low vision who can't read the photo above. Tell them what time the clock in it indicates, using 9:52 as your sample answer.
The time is 7:00
